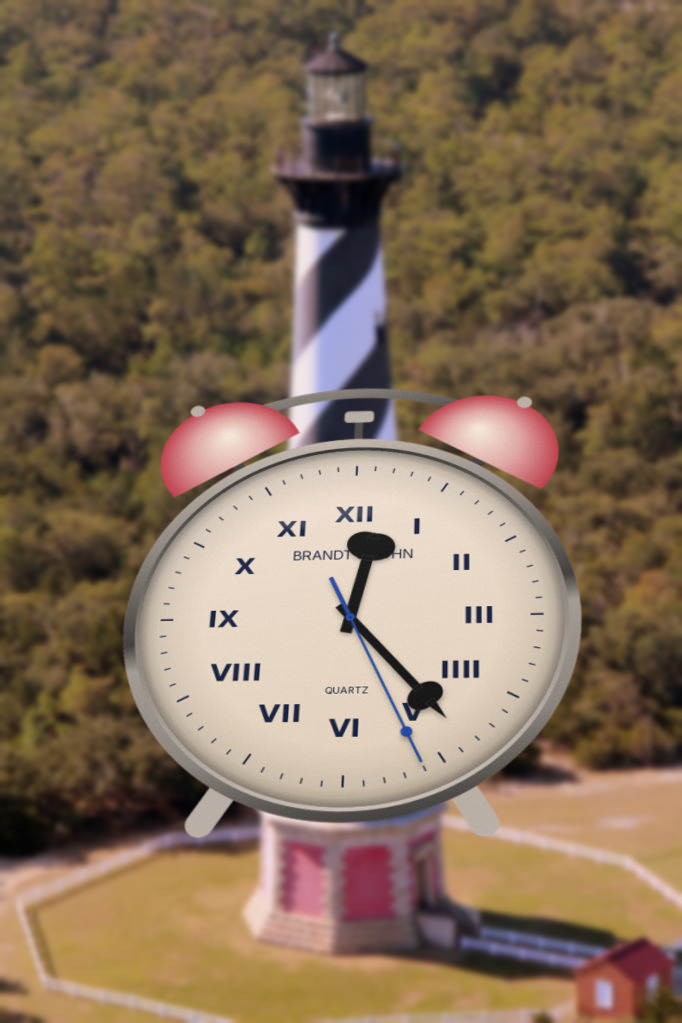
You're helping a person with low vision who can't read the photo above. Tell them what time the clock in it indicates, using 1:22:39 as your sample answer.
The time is 12:23:26
